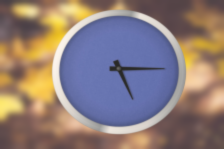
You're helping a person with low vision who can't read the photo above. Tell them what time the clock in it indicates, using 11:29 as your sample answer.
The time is 5:15
